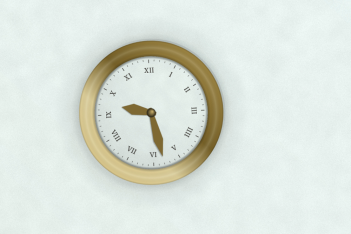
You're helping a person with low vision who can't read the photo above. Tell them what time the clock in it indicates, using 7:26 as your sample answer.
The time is 9:28
